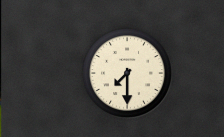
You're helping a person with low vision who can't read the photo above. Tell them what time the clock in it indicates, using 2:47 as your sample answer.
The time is 7:30
